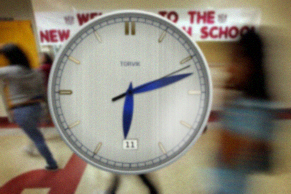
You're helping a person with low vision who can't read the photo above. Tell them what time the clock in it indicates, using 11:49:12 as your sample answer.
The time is 6:12:11
